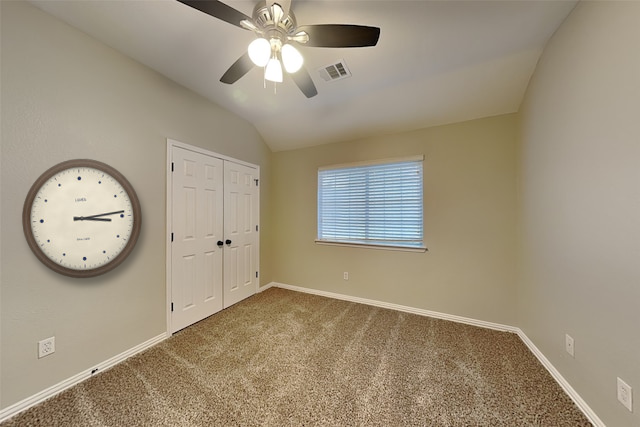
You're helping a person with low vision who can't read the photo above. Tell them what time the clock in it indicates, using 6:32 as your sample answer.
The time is 3:14
